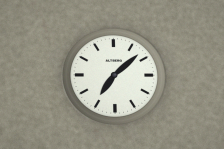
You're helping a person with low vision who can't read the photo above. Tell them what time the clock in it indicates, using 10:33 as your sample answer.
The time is 7:08
